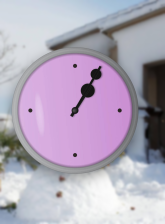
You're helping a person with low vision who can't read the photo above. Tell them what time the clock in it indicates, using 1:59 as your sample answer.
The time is 1:05
